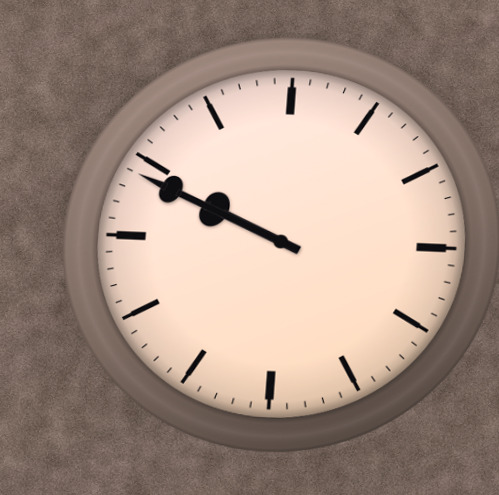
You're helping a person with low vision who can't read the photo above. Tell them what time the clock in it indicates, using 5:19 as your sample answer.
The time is 9:49
